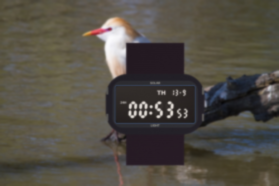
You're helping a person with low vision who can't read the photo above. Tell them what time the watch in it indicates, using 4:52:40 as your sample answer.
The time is 0:53:53
